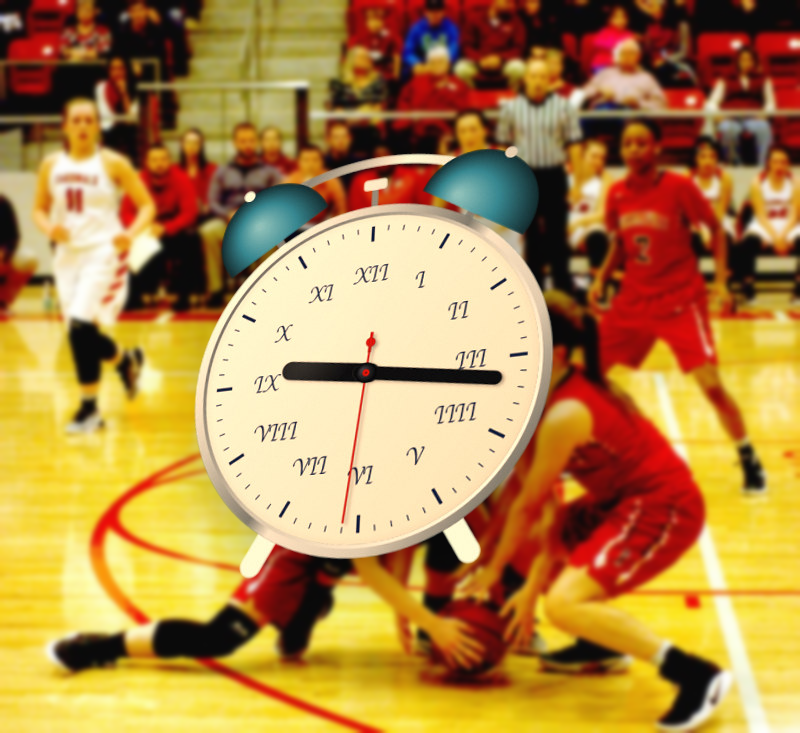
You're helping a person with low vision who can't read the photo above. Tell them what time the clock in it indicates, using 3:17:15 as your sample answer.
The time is 9:16:31
